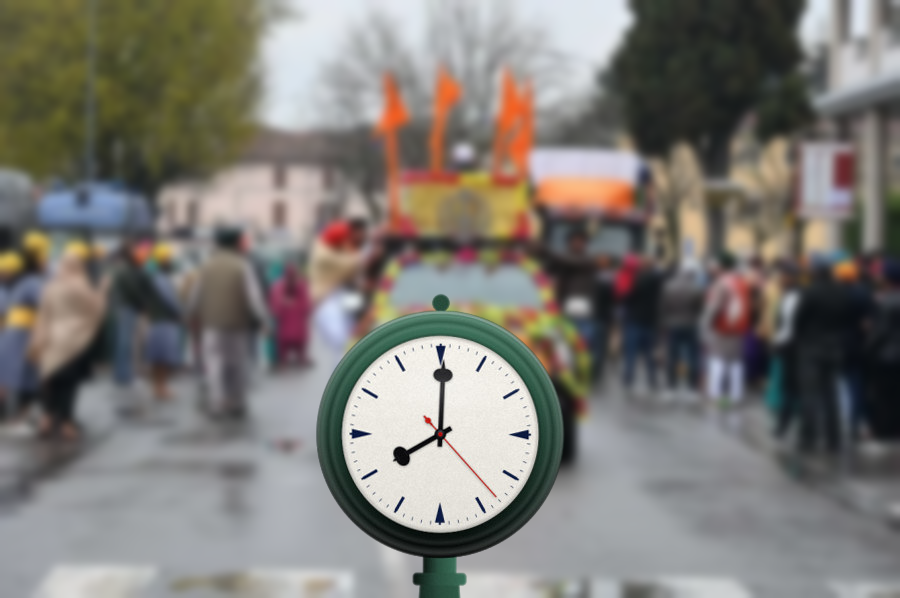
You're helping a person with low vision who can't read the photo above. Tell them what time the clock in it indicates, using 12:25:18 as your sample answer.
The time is 8:00:23
